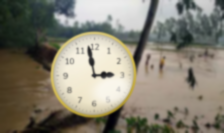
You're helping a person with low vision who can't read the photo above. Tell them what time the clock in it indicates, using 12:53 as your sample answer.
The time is 2:58
